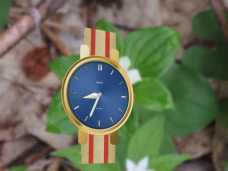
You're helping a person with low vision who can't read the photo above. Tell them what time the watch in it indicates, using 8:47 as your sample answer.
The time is 8:34
